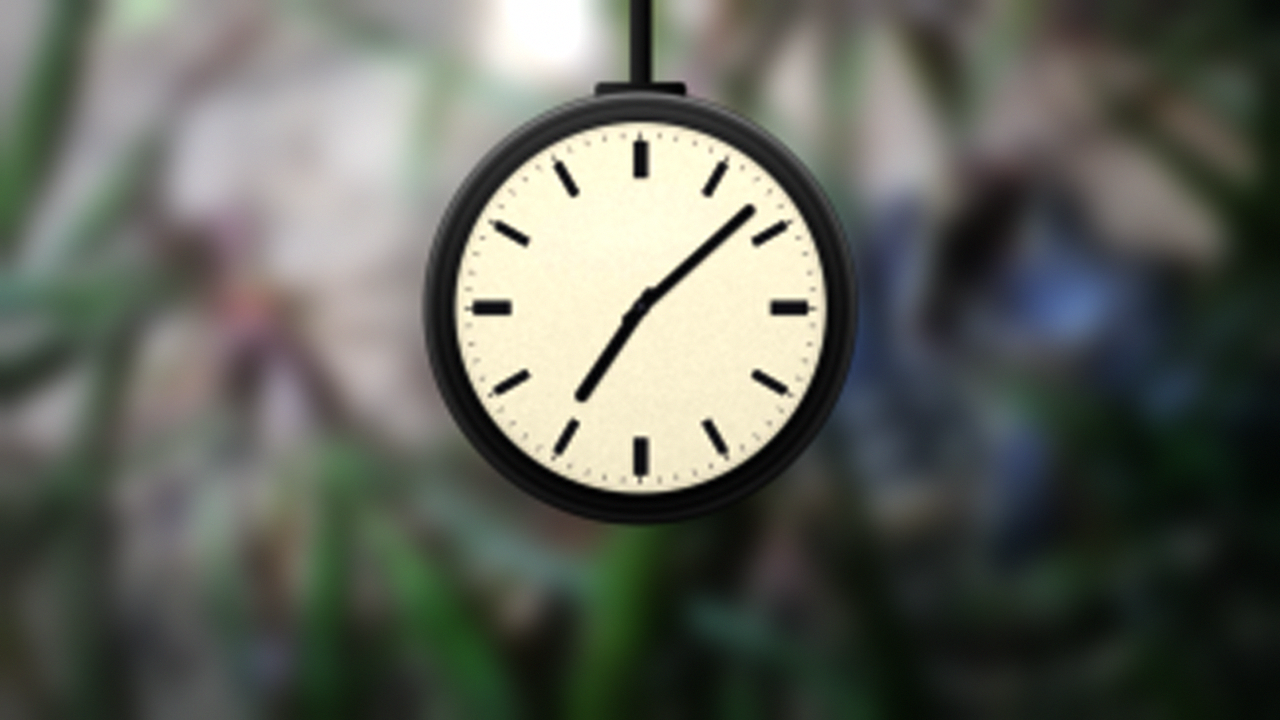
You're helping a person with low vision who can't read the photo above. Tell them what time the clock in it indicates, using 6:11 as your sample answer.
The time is 7:08
